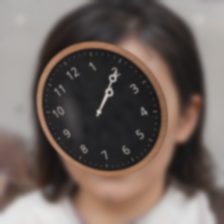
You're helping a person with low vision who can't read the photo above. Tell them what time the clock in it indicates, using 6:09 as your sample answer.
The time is 2:10
